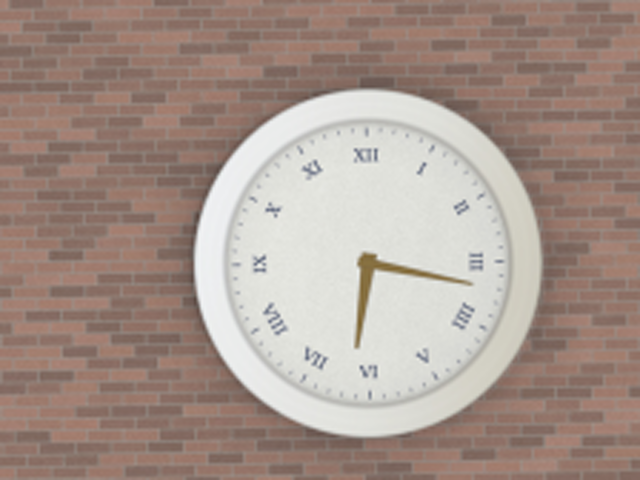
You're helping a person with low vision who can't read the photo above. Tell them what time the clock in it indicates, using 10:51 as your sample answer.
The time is 6:17
